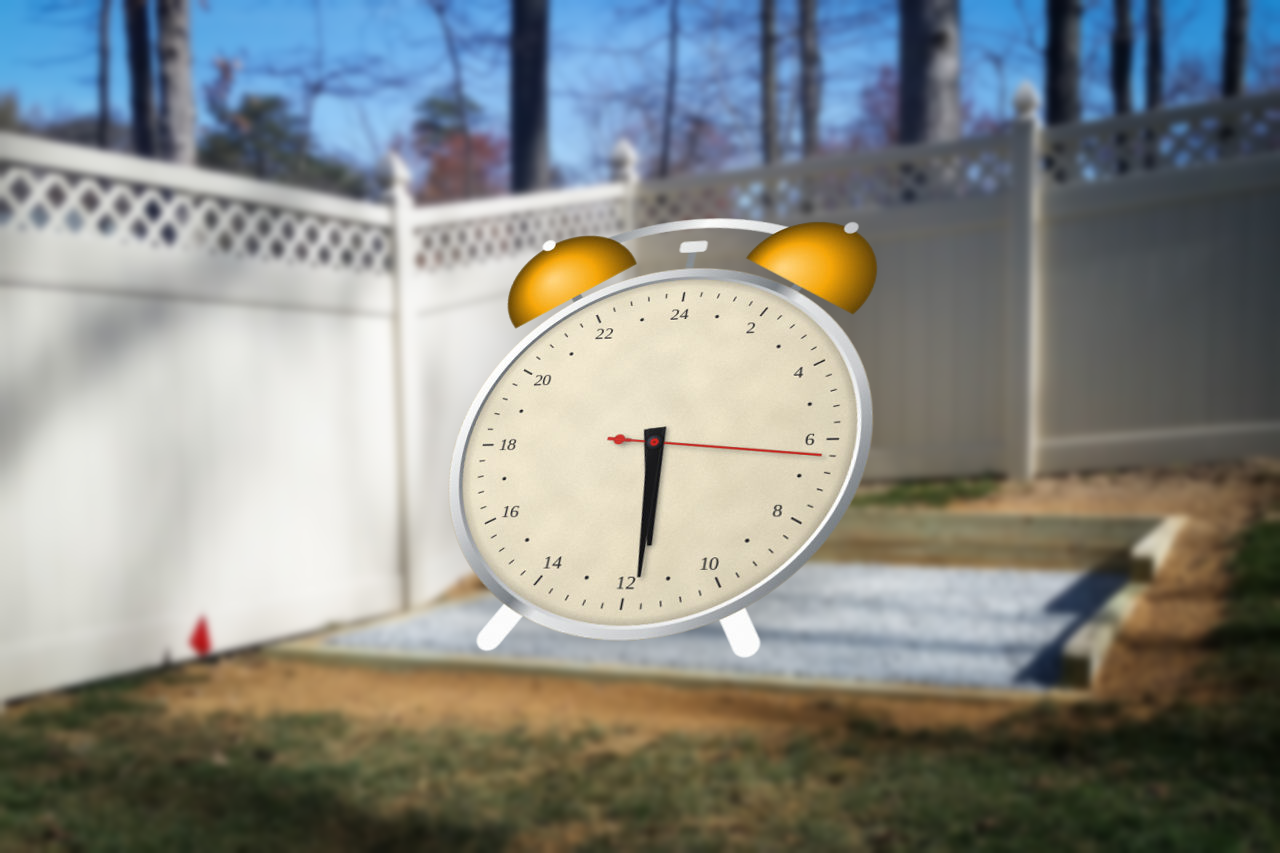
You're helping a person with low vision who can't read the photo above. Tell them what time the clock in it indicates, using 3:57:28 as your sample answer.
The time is 11:29:16
